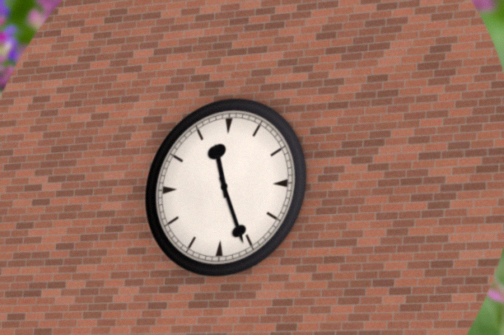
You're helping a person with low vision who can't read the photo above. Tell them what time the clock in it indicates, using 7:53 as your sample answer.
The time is 11:26
